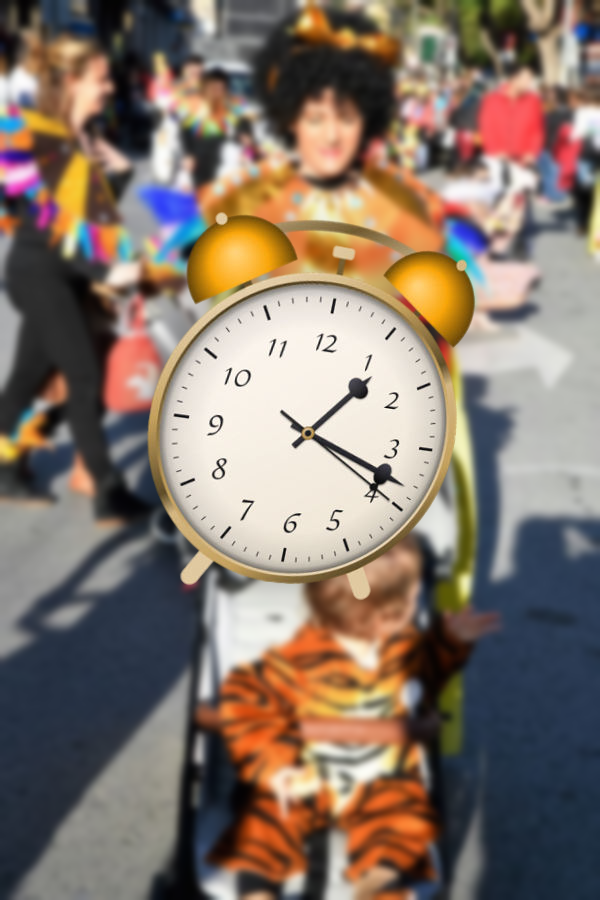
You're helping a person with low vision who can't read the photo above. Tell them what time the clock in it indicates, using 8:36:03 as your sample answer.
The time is 1:18:20
